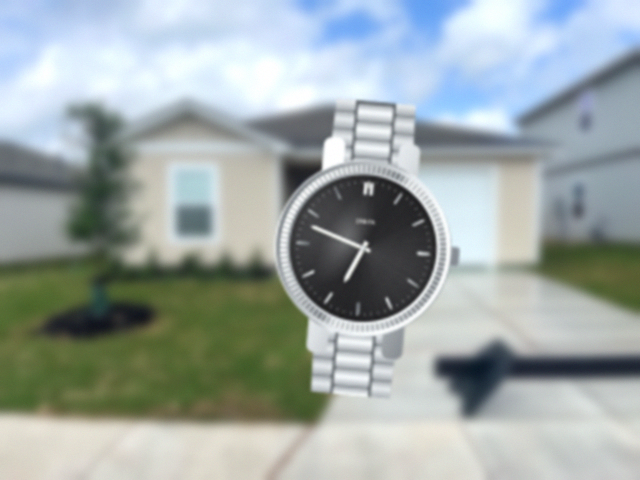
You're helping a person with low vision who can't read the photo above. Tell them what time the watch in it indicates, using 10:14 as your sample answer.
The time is 6:48
